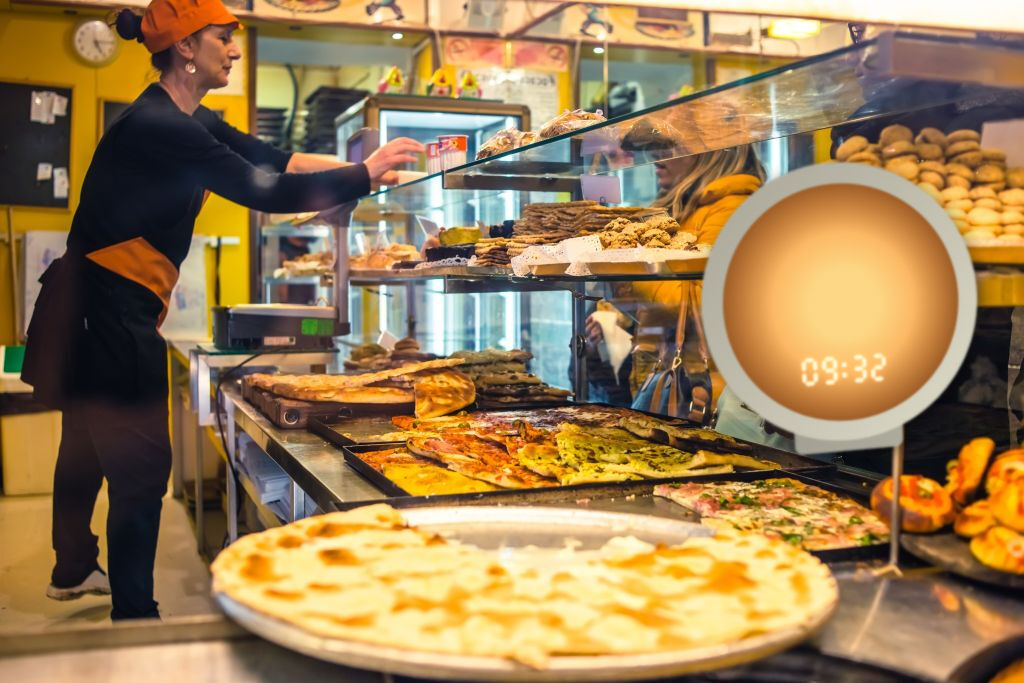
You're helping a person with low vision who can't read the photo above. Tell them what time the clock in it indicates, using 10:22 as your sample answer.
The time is 9:32
